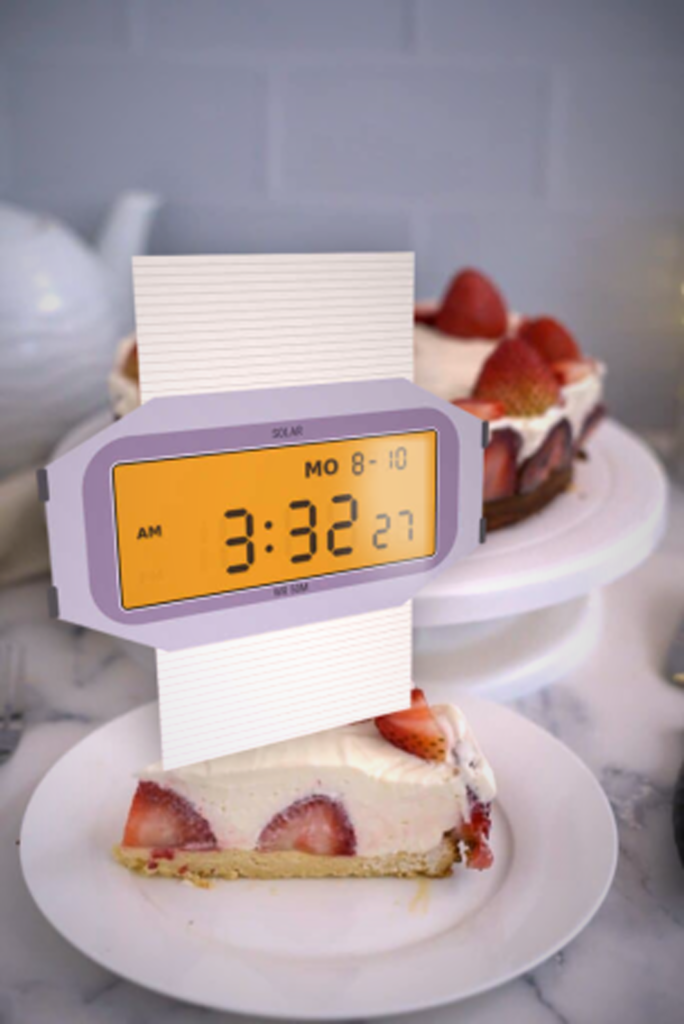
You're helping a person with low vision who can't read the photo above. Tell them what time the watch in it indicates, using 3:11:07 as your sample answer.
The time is 3:32:27
